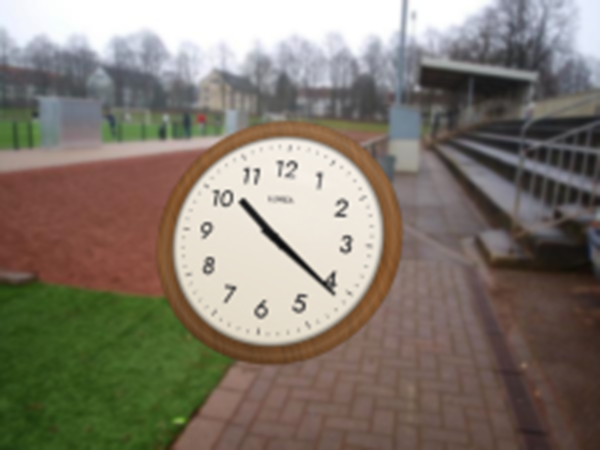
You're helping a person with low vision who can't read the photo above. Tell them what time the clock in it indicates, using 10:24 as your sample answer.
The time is 10:21
